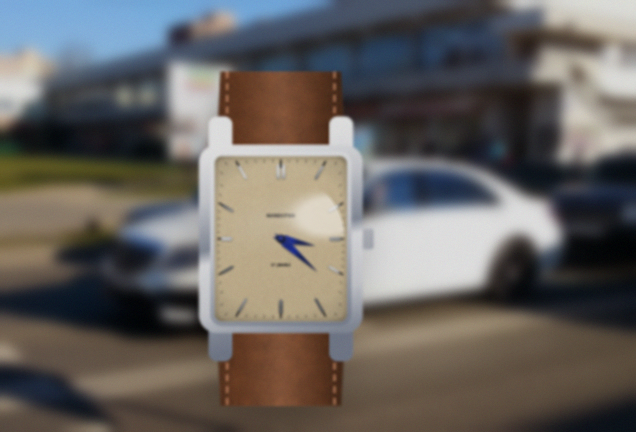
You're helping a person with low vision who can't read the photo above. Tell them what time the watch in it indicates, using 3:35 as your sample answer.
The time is 3:22
